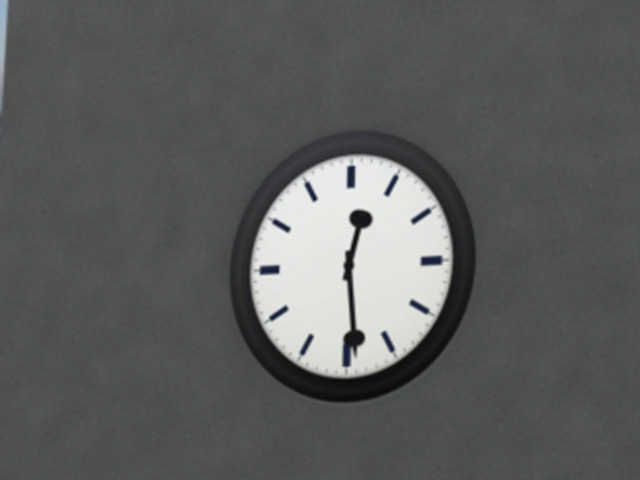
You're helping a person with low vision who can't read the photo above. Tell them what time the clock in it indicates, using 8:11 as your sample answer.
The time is 12:29
